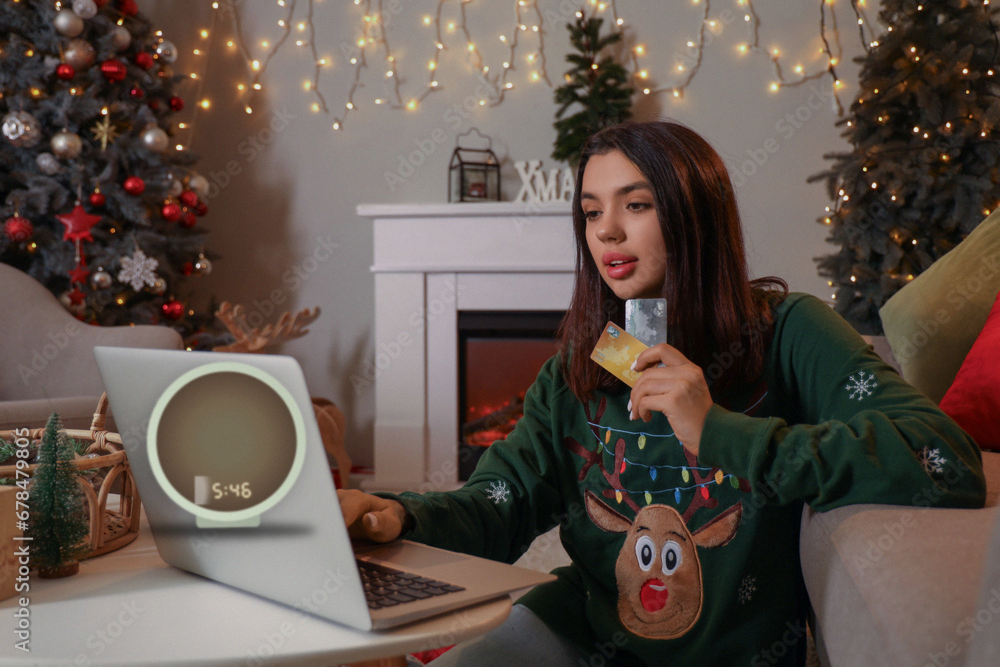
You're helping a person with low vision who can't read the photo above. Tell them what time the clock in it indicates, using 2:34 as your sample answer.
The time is 5:46
